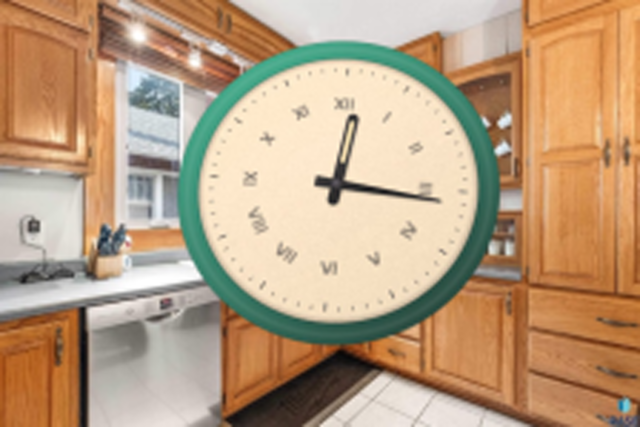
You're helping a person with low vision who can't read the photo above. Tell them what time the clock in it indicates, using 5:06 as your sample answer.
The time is 12:16
